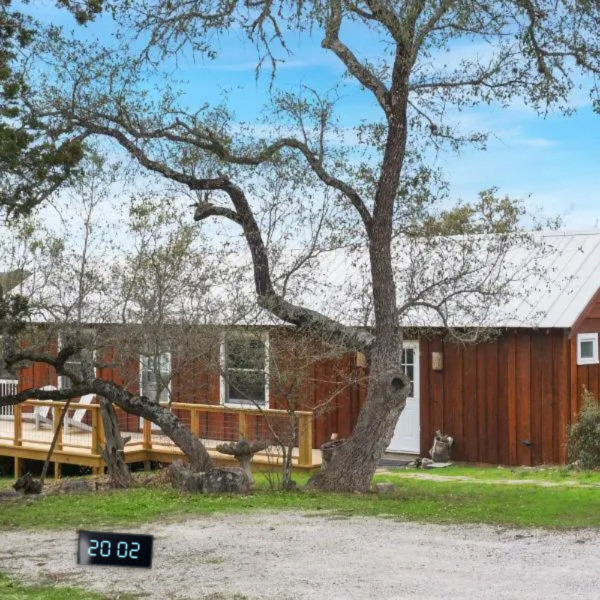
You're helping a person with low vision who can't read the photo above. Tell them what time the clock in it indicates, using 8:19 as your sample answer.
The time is 20:02
